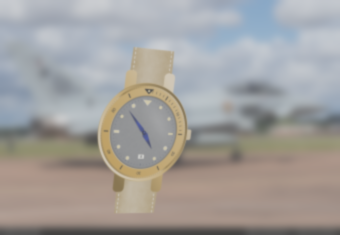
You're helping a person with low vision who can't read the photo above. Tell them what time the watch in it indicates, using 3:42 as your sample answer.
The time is 4:53
